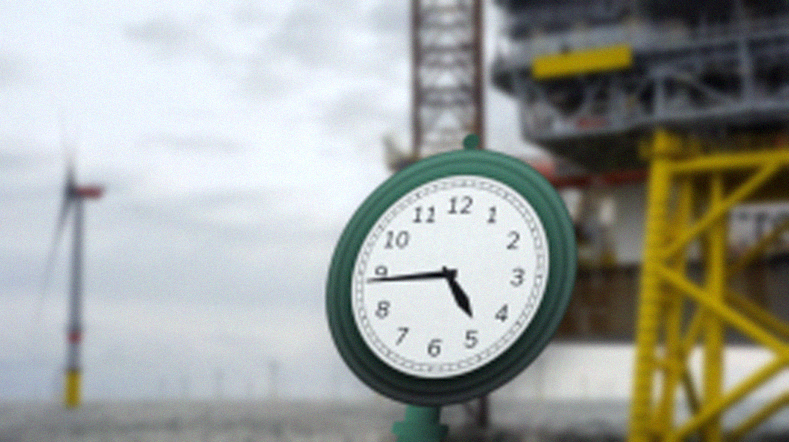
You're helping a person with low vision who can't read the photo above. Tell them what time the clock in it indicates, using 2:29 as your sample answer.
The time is 4:44
